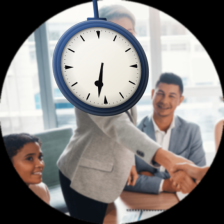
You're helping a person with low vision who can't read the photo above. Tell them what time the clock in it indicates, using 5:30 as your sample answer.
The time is 6:32
